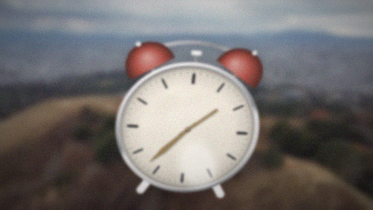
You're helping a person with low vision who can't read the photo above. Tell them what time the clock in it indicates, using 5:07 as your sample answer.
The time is 1:37
